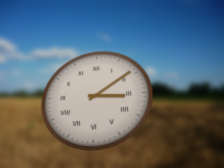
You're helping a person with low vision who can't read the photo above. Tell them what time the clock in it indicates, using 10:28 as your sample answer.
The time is 3:09
